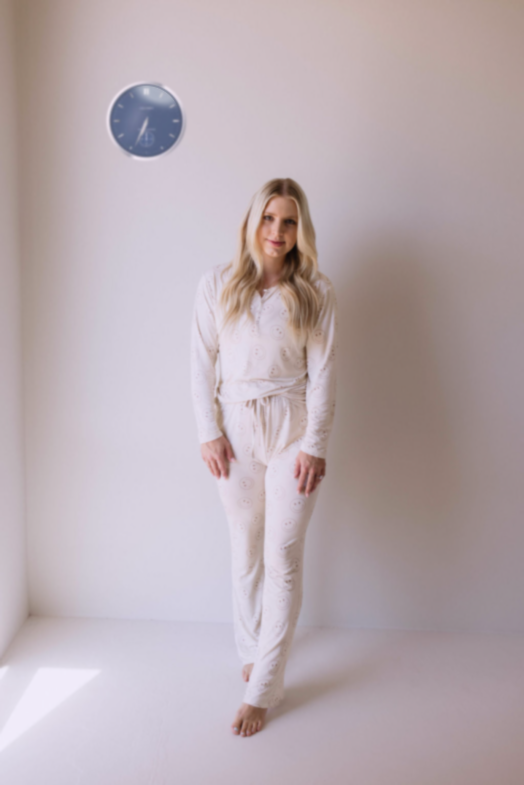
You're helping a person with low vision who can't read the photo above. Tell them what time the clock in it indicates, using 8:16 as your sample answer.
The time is 6:34
